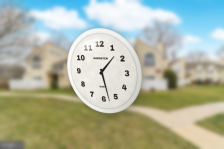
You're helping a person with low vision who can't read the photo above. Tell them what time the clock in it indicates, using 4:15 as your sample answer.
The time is 1:28
